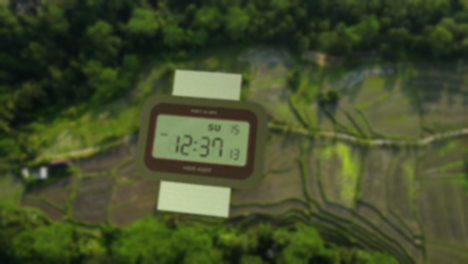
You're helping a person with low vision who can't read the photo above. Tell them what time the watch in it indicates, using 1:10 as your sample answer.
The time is 12:37
